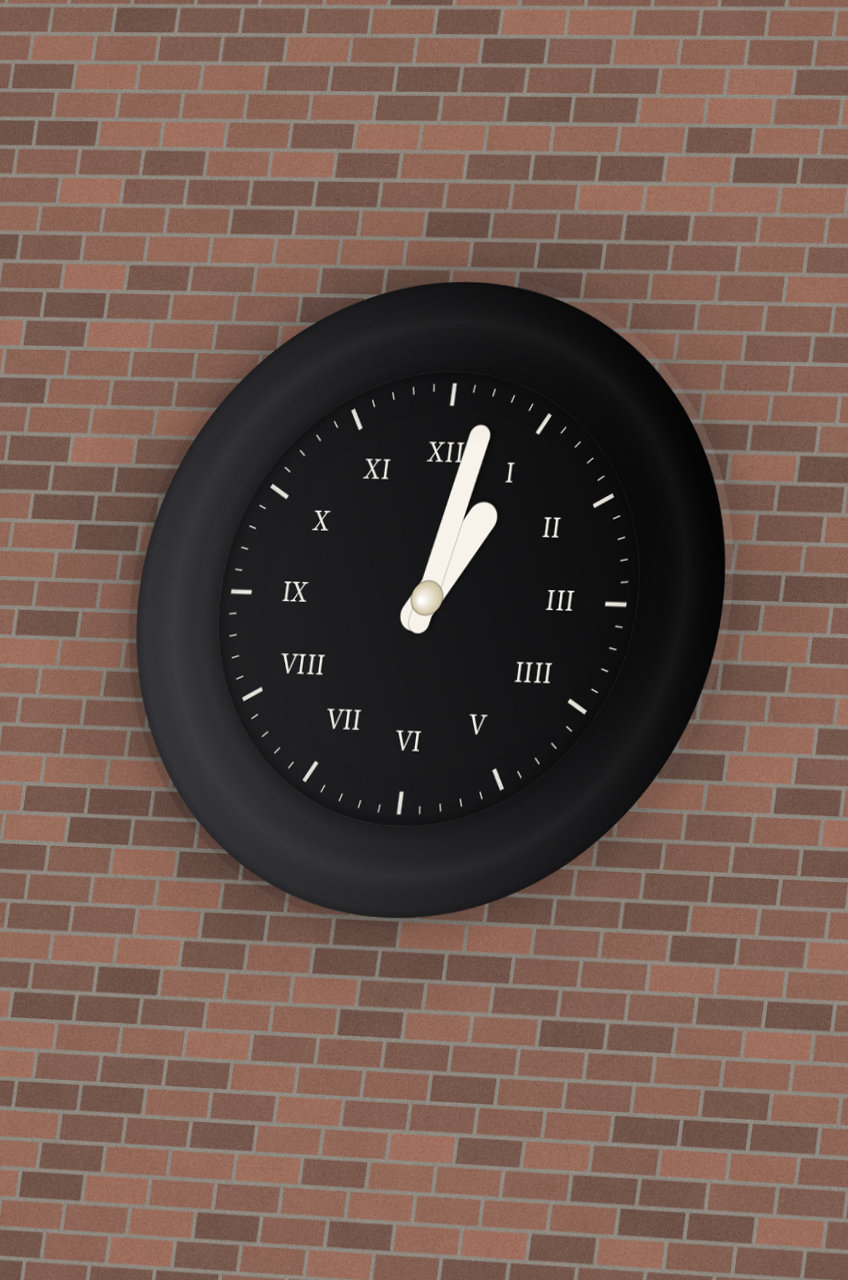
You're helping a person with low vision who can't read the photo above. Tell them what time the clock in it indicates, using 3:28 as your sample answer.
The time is 1:02
